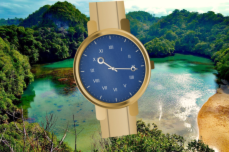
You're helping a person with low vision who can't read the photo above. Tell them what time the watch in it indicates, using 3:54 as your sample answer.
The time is 10:16
